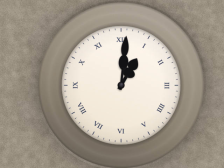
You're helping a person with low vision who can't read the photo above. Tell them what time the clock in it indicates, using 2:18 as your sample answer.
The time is 1:01
